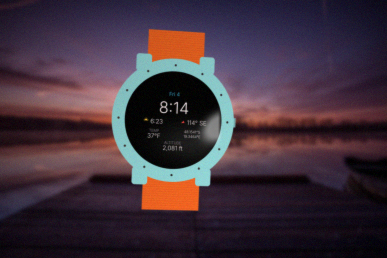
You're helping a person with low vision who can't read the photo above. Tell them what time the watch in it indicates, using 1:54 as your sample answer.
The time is 8:14
